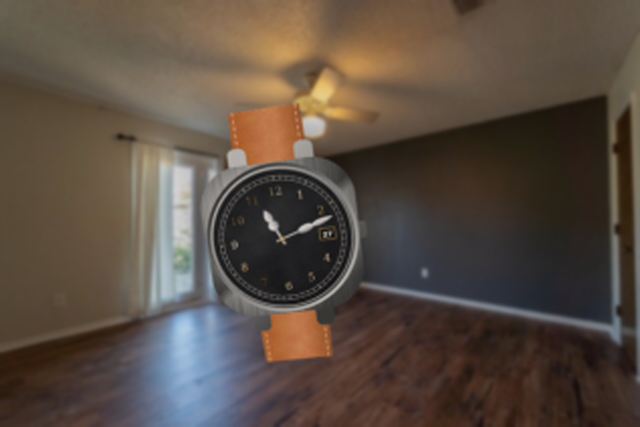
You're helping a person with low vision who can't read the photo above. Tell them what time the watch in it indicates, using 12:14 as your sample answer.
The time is 11:12
